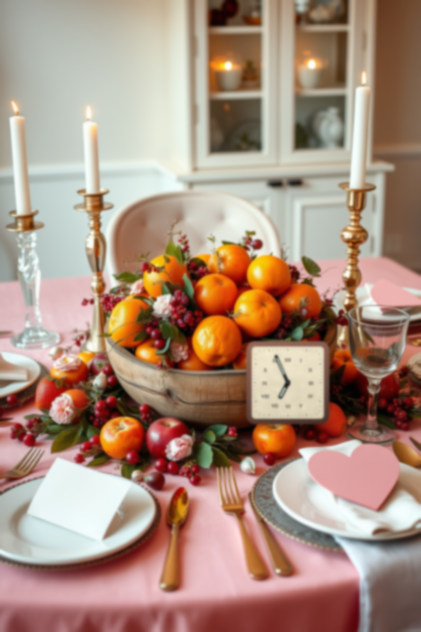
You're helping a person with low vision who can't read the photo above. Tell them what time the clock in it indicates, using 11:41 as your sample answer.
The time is 6:56
